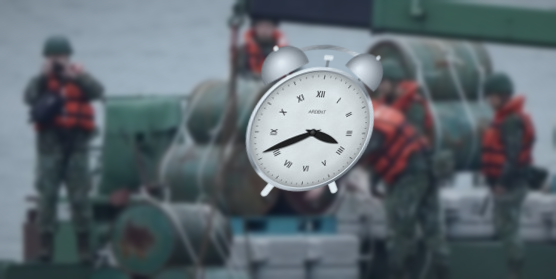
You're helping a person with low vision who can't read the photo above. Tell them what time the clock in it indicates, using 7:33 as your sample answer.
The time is 3:41
